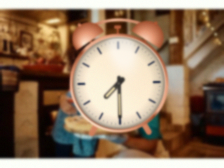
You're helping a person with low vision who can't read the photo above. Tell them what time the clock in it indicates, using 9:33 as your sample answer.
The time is 7:30
